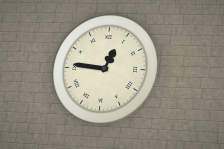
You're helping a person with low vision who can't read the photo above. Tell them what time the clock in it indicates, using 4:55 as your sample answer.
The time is 12:46
